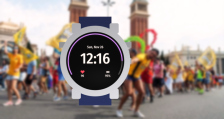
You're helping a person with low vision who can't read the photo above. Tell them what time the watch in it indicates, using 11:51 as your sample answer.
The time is 12:16
